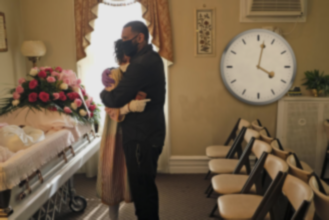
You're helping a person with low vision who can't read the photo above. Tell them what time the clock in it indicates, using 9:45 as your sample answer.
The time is 4:02
